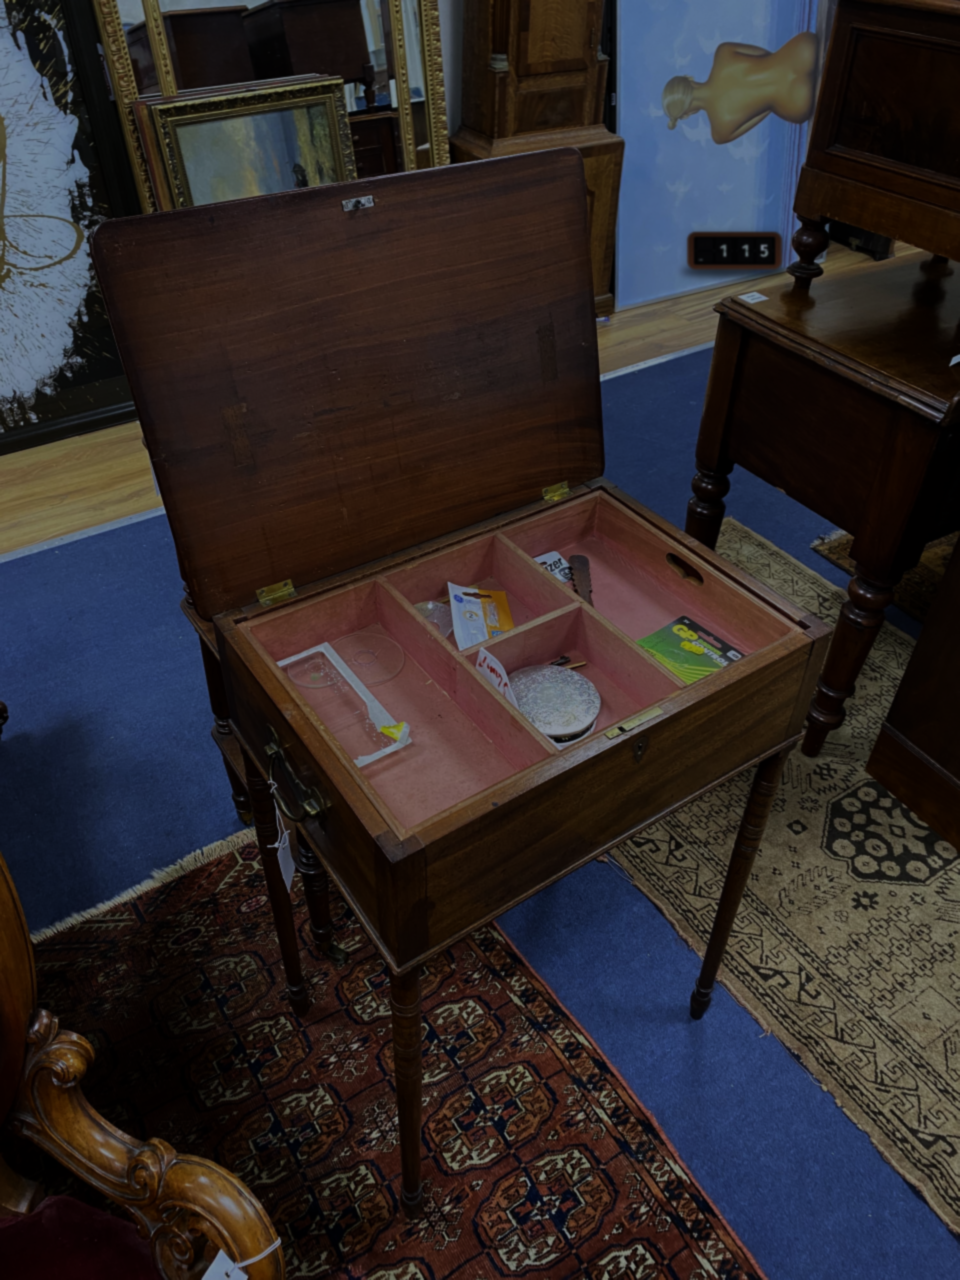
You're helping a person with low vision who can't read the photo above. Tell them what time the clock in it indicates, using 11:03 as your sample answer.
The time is 1:15
